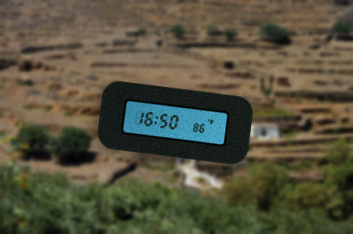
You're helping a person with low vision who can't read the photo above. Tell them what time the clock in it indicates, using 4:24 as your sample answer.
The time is 16:50
